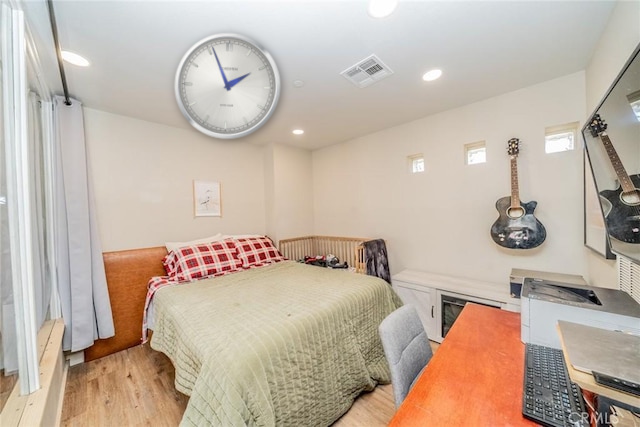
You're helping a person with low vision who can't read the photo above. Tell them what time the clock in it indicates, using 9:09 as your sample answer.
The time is 1:56
